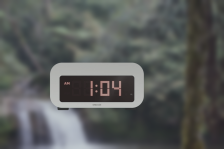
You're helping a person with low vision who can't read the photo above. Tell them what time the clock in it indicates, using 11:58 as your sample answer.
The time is 1:04
